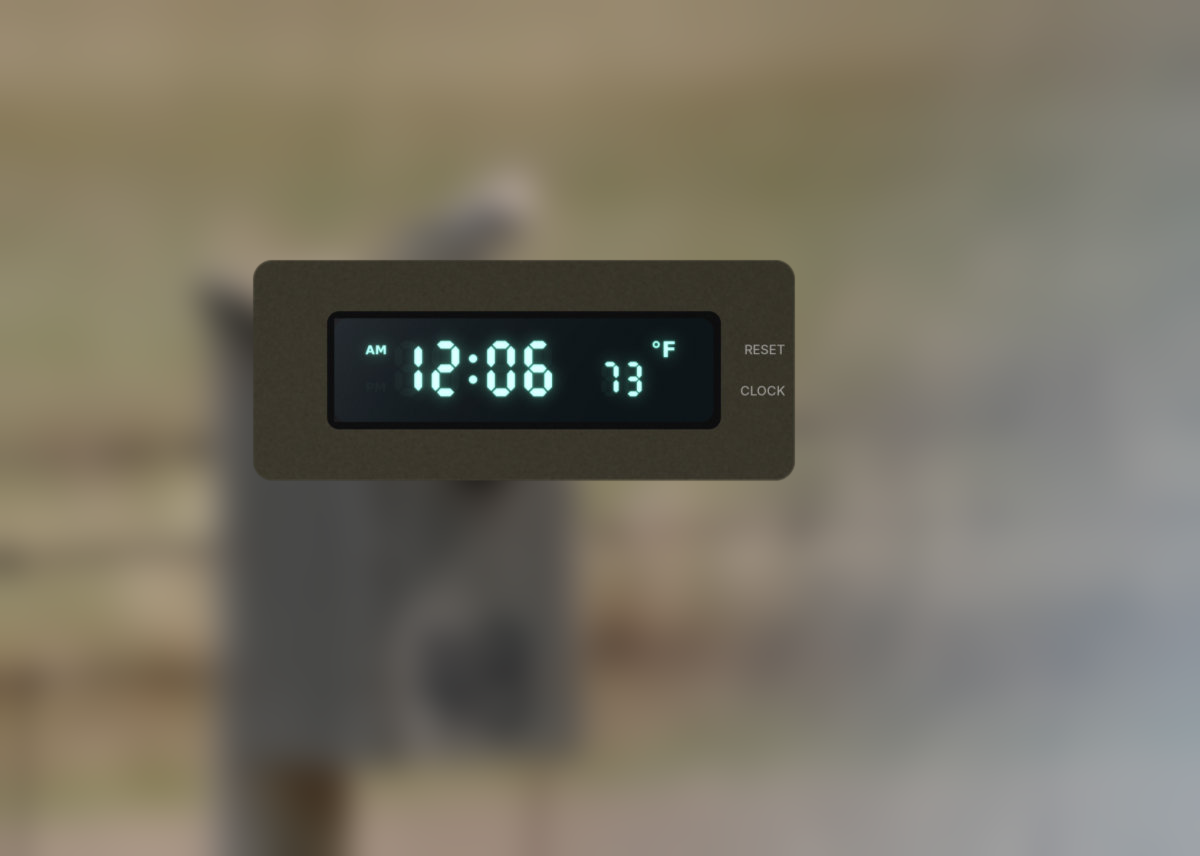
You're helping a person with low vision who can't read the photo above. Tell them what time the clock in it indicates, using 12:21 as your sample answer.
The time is 12:06
